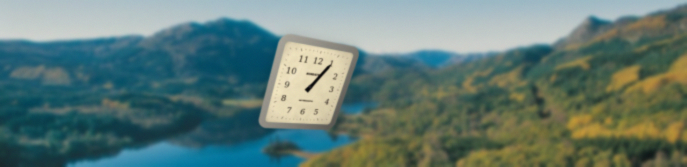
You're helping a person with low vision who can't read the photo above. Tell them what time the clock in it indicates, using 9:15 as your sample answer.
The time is 1:05
